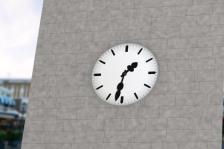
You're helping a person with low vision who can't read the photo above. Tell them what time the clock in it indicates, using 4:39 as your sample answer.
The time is 1:32
